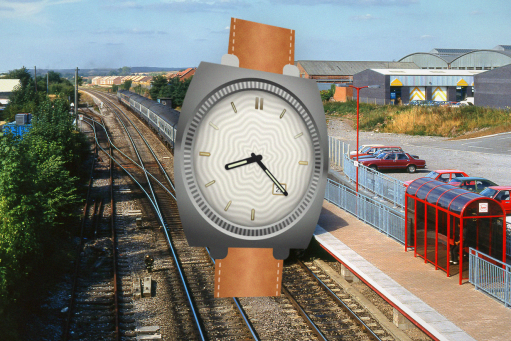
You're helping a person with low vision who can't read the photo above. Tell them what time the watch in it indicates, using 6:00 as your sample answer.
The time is 8:22
